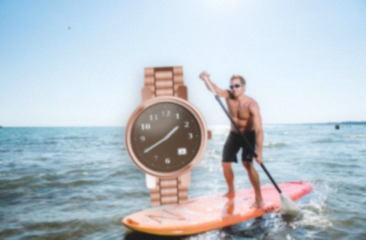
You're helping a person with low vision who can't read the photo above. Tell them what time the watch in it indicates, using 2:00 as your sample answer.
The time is 1:40
